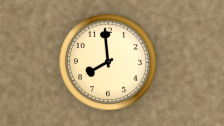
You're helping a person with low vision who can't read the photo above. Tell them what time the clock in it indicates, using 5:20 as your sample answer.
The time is 7:59
